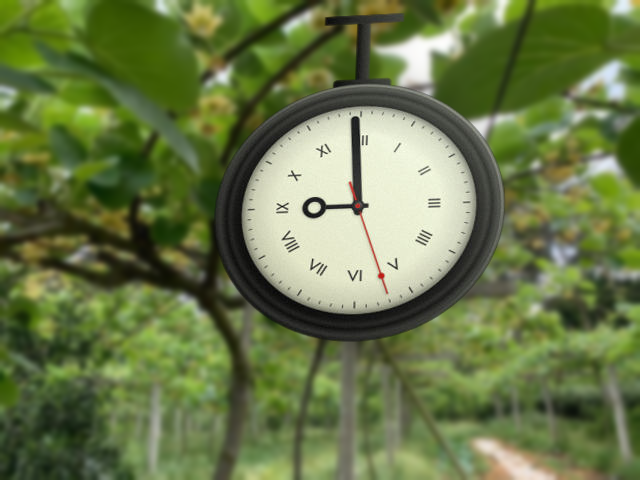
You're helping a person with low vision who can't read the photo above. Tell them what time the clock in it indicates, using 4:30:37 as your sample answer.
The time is 8:59:27
